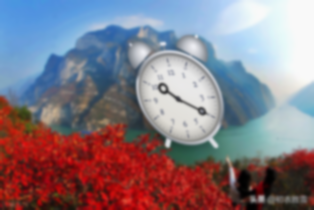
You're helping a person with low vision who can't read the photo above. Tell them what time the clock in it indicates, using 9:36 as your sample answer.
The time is 10:20
